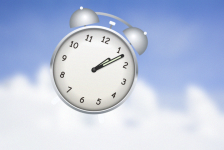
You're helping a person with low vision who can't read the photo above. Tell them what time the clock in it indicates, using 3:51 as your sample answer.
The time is 1:07
